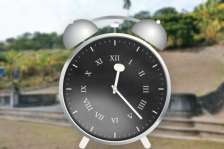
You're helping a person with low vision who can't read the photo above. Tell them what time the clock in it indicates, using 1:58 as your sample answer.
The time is 12:23
